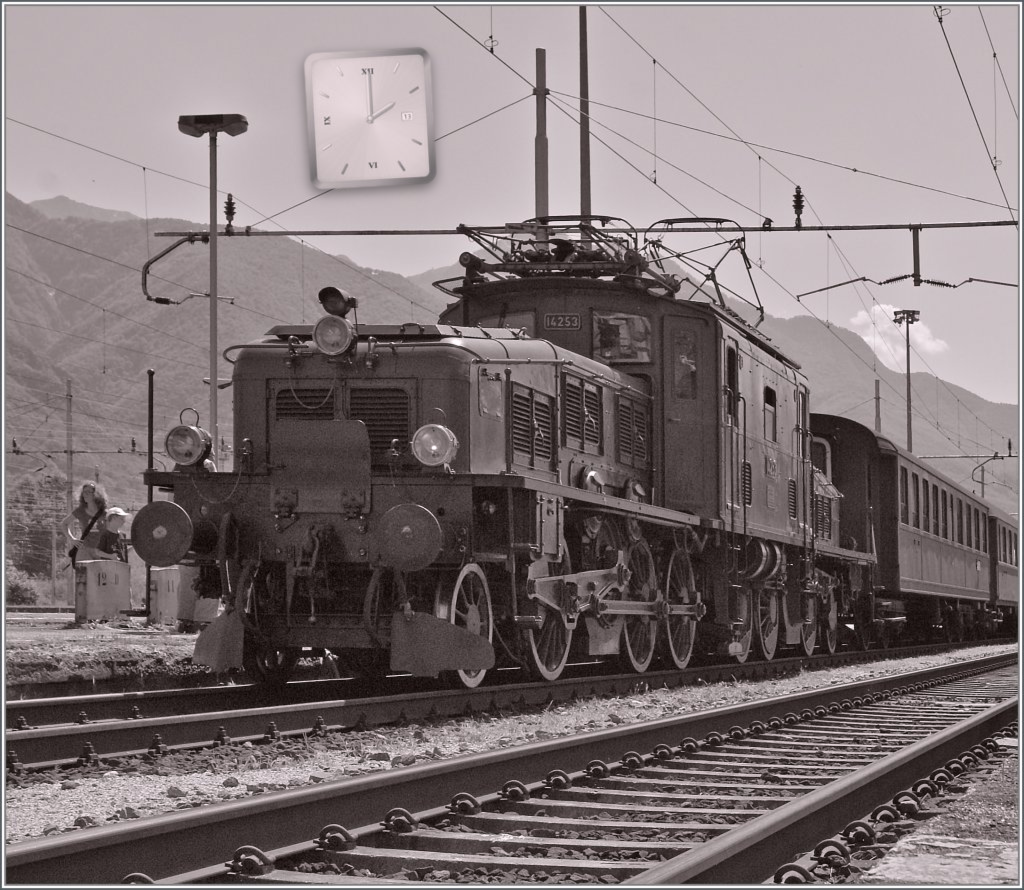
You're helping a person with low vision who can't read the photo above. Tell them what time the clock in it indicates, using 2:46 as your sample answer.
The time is 2:00
